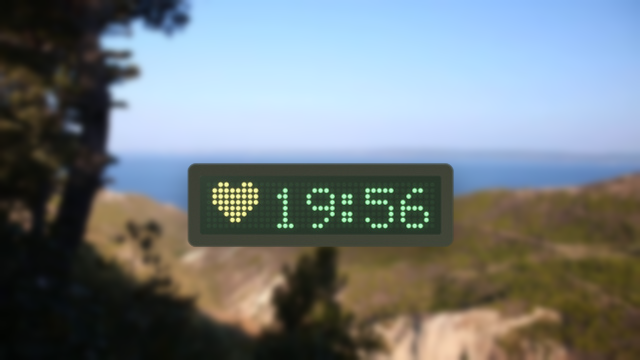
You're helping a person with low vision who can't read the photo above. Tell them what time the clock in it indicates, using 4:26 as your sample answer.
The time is 19:56
